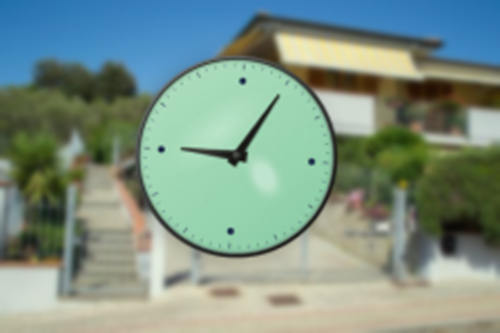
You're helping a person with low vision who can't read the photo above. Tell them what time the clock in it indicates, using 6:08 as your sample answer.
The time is 9:05
